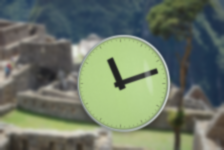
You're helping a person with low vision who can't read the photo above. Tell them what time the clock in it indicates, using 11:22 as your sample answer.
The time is 11:12
